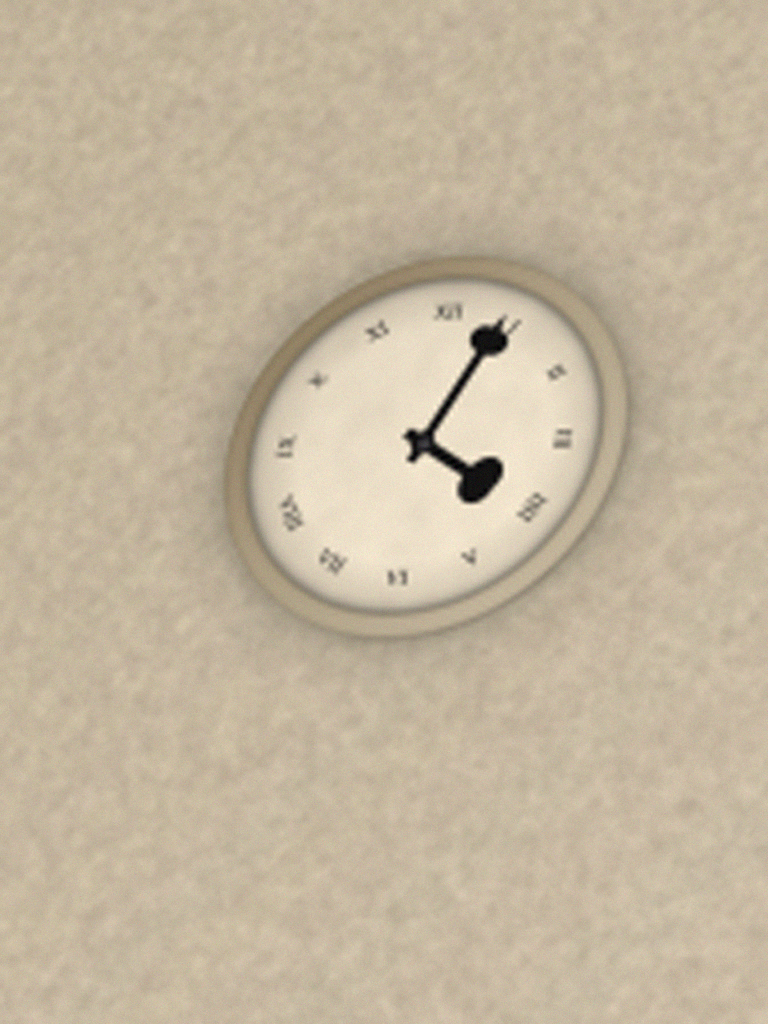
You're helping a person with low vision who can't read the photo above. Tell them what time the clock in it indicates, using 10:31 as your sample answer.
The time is 4:04
